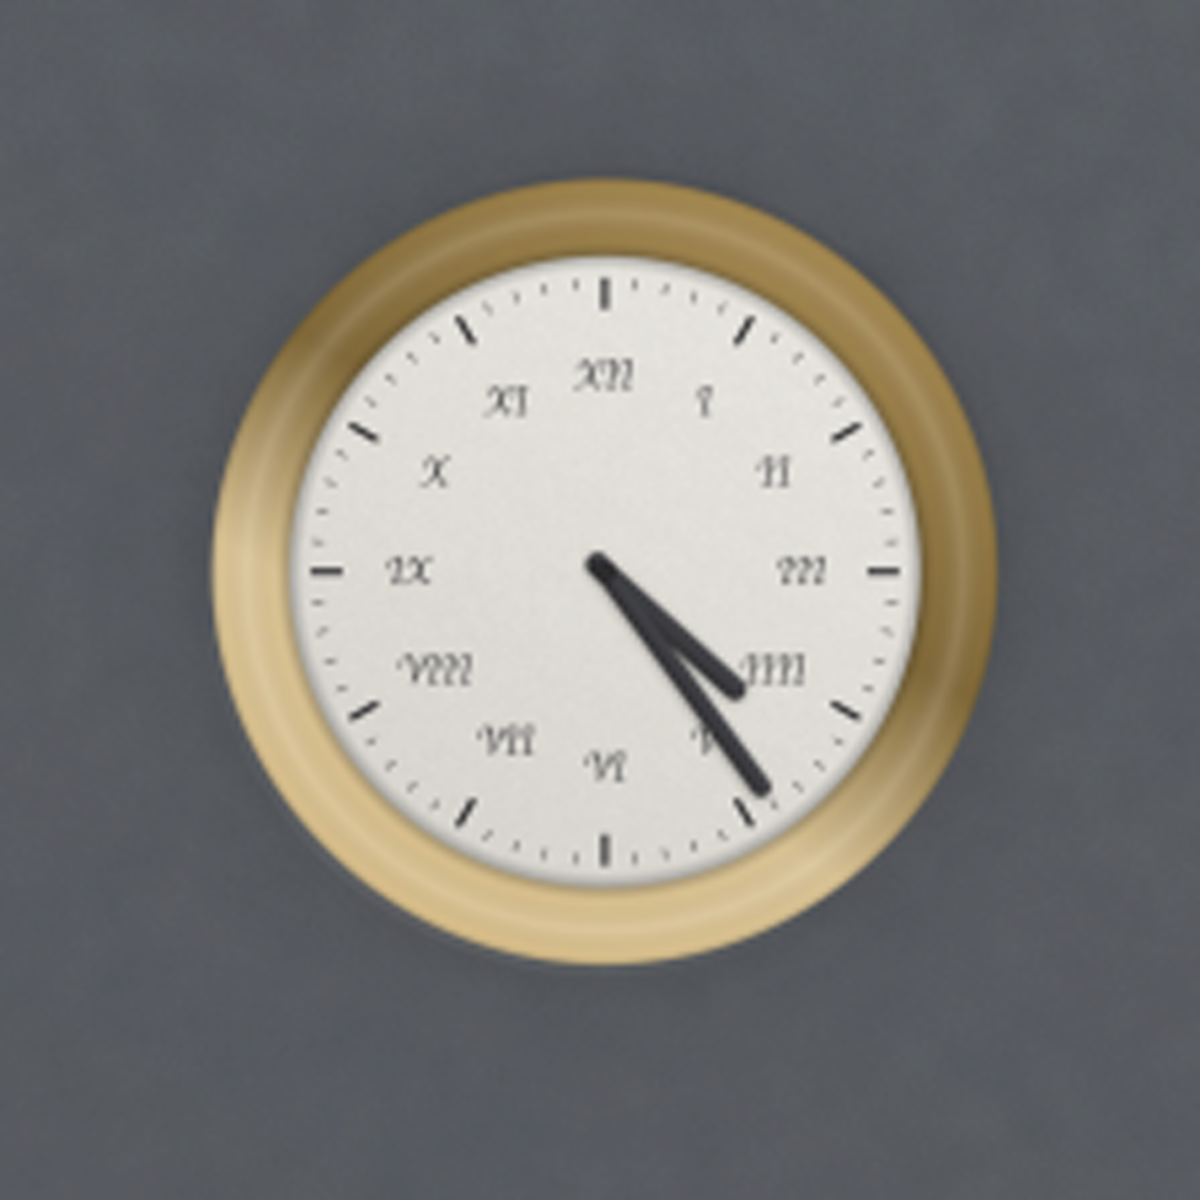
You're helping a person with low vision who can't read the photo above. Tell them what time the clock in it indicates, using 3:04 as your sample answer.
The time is 4:24
